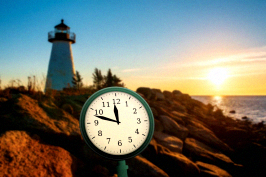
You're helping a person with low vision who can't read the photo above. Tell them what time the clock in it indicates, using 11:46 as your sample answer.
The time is 11:48
